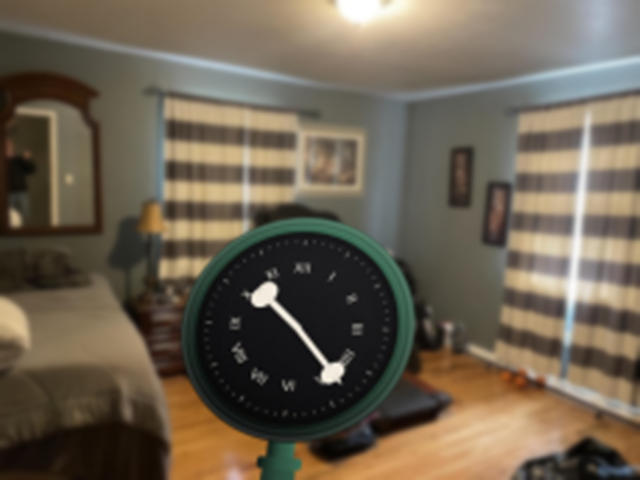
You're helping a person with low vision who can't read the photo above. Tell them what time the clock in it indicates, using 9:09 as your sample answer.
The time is 10:23
